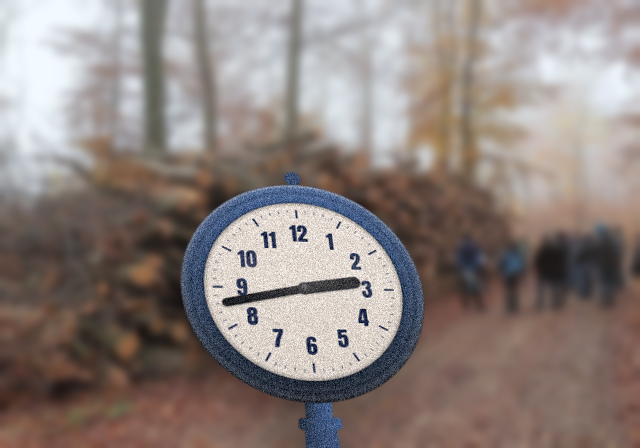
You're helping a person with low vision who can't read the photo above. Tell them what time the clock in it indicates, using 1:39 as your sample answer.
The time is 2:43
